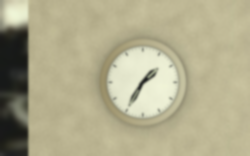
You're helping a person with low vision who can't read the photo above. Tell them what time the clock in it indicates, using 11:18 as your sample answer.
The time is 1:35
